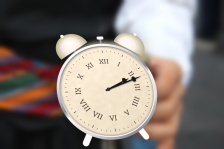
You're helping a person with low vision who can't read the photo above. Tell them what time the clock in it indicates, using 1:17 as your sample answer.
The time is 2:12
